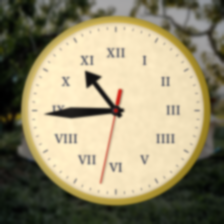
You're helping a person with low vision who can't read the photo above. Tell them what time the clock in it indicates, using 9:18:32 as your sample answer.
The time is 10:44:32
